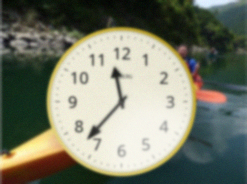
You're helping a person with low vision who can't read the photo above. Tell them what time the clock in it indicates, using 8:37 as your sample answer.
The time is 11:37
